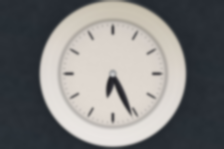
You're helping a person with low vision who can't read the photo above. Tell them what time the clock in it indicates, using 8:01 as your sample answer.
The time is 6:26
